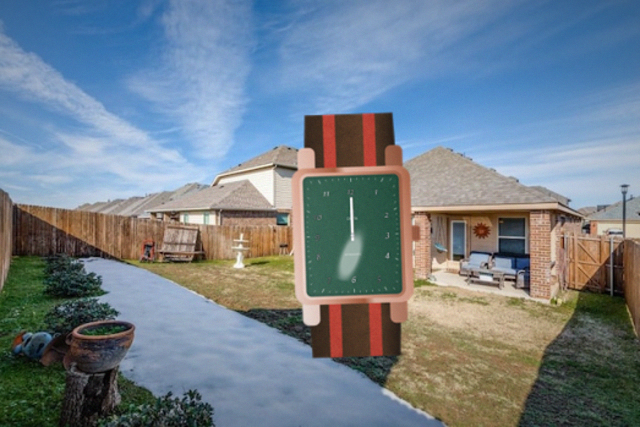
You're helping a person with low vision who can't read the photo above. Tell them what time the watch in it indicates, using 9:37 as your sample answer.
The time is 12:00
